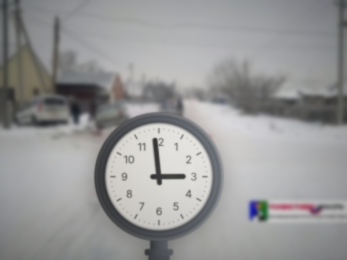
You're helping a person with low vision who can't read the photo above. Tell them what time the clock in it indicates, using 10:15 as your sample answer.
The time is 2:59
